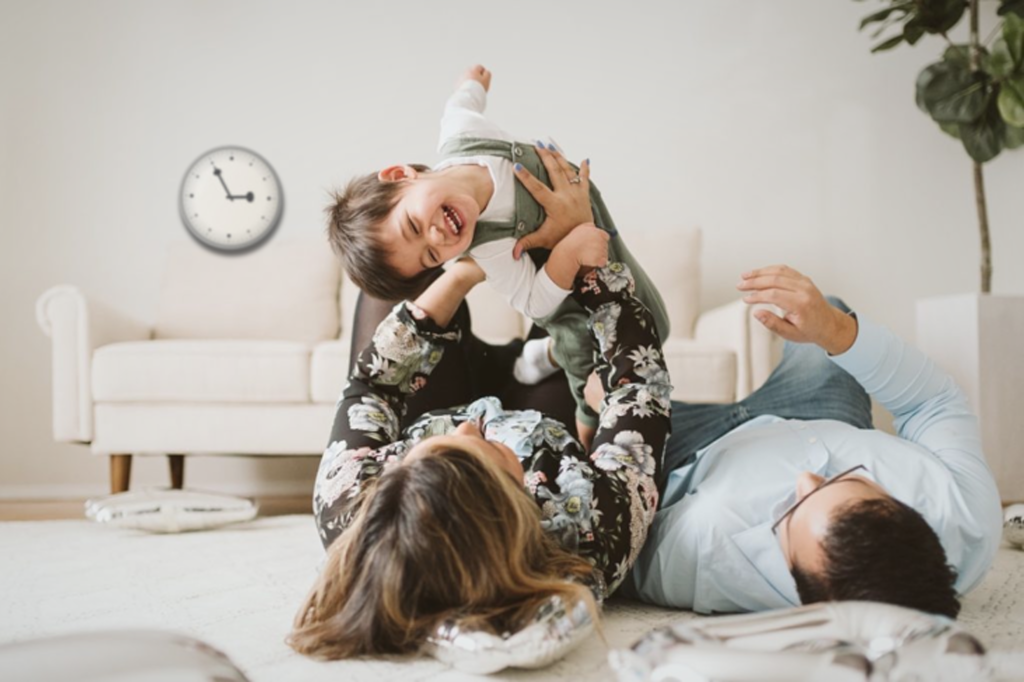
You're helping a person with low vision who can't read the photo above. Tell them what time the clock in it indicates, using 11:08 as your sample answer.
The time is 2:55
